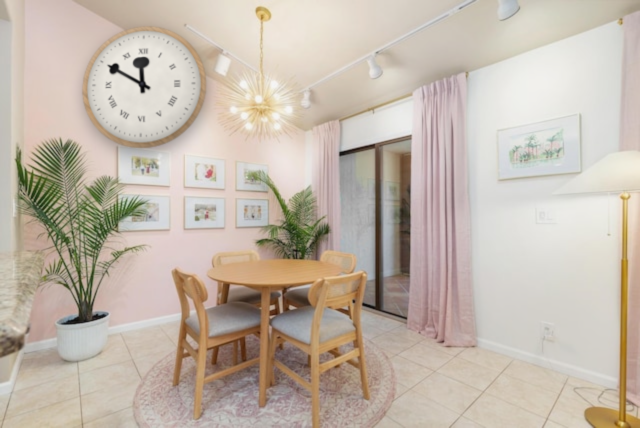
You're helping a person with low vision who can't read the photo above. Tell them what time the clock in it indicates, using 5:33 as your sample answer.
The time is 11:50
